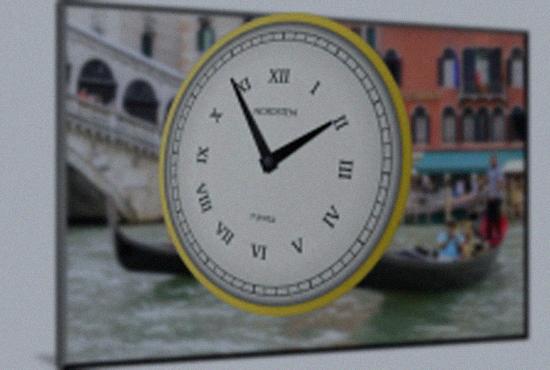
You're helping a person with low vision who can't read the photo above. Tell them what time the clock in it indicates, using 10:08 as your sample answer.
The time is 1:54
